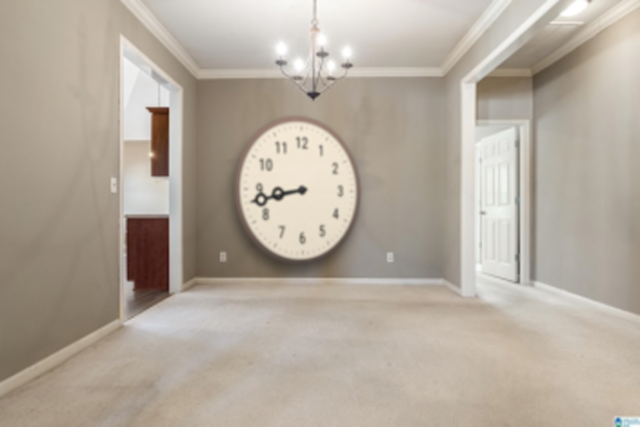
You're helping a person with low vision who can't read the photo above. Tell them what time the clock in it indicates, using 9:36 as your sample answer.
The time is 8:43
